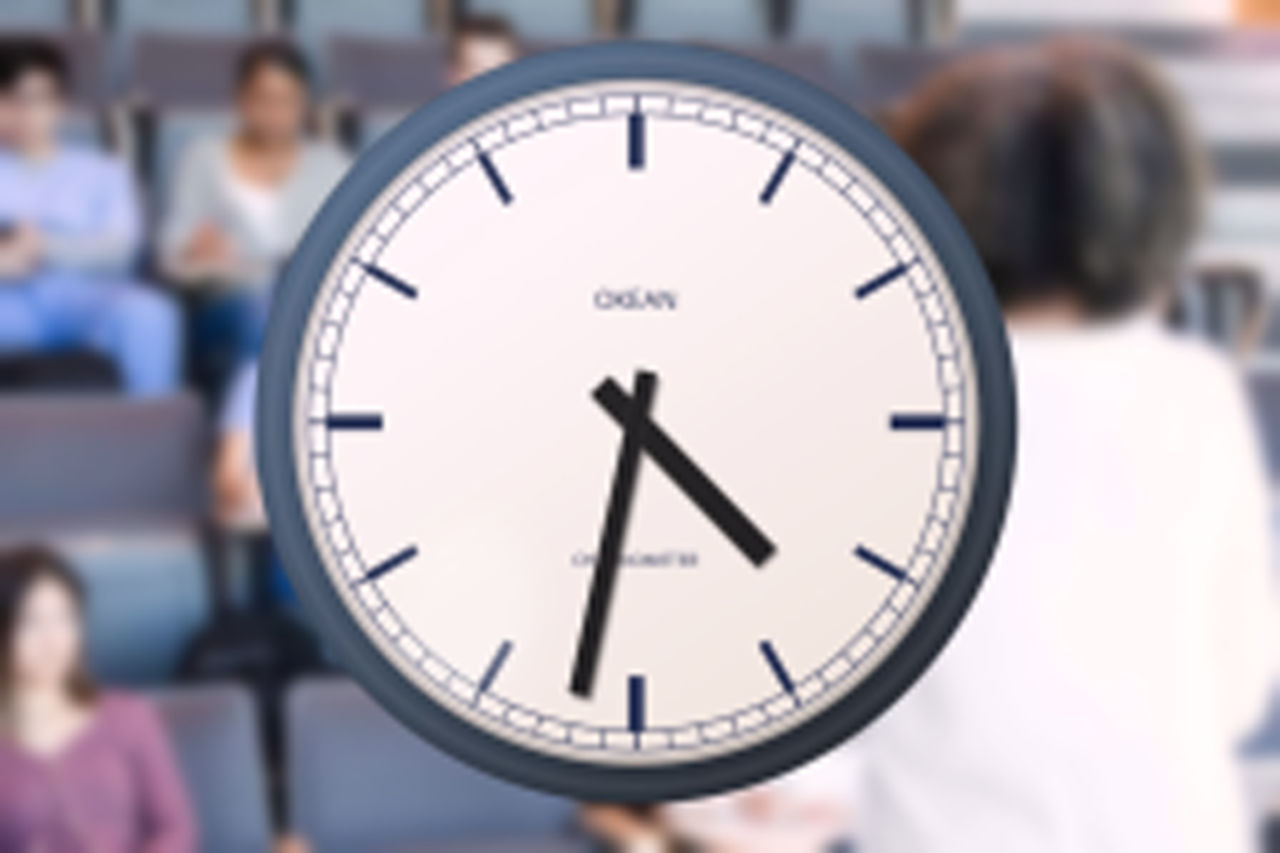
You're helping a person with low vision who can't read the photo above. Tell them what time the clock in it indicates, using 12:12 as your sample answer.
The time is 4:32
